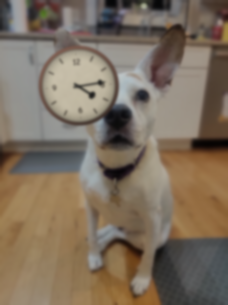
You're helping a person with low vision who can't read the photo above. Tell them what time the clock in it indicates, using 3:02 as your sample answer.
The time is 4:14
